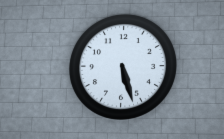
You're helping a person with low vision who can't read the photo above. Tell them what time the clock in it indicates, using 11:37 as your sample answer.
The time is 5:27
